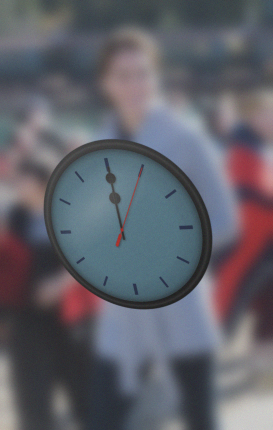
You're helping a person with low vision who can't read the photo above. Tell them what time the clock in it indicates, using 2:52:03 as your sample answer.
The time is 12:00:05
